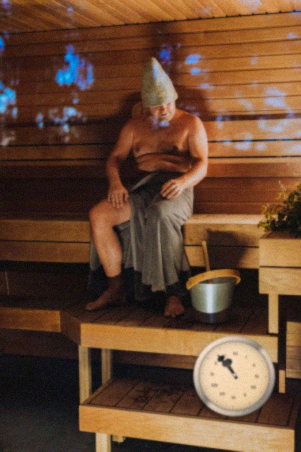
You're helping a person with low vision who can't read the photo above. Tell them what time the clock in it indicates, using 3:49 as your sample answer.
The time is 10:53
